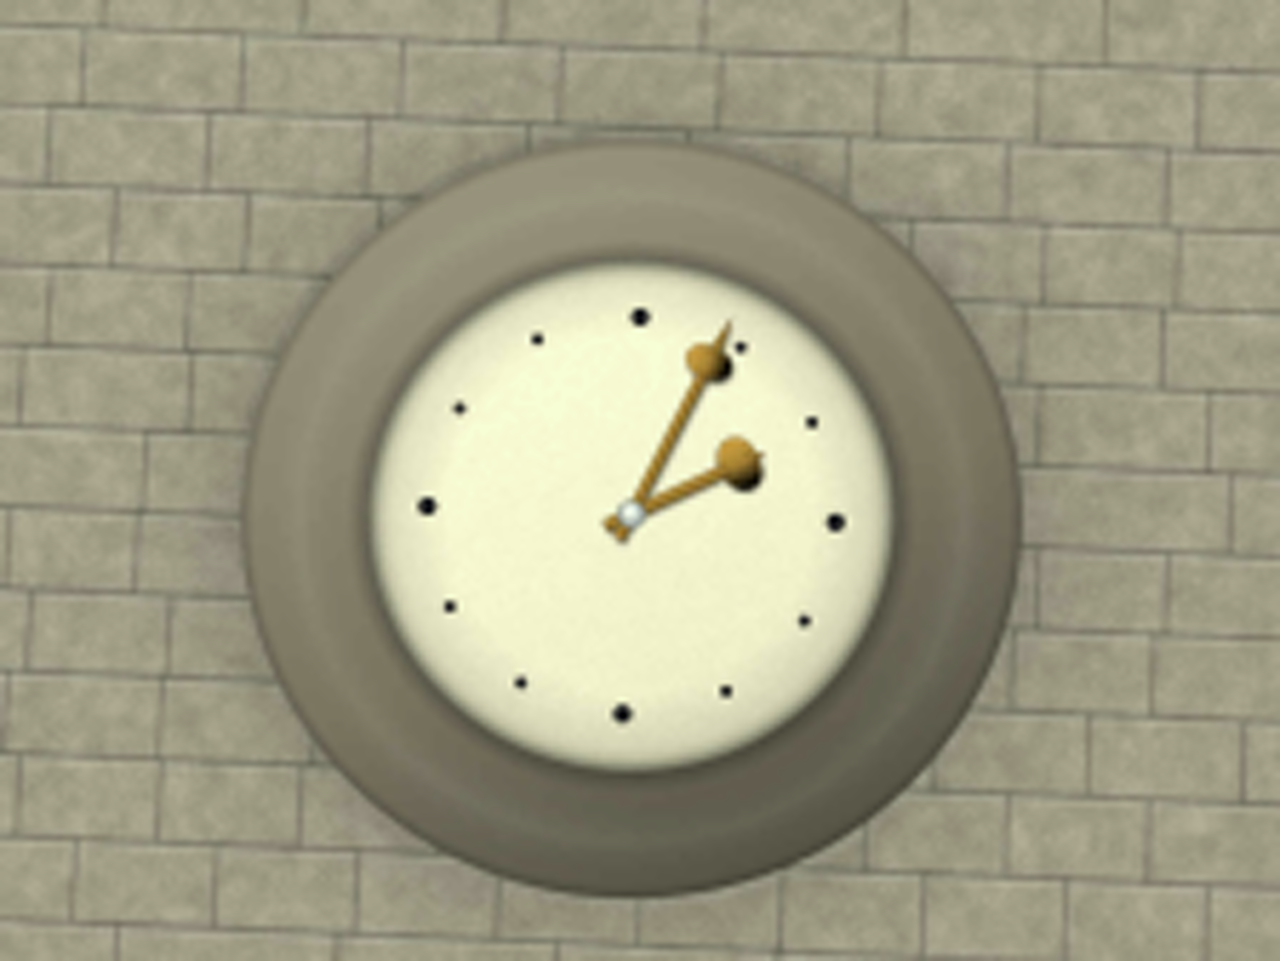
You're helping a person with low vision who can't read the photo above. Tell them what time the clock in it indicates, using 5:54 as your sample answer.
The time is 2:04
